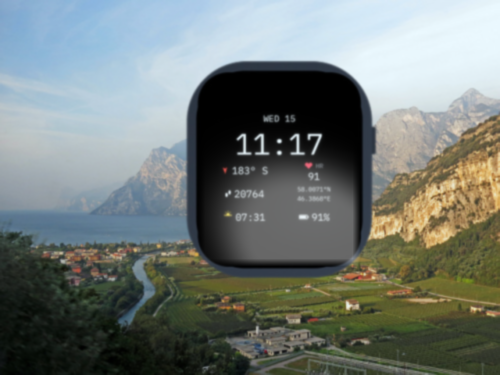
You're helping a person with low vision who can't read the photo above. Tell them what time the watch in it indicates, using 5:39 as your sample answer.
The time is 11:17
